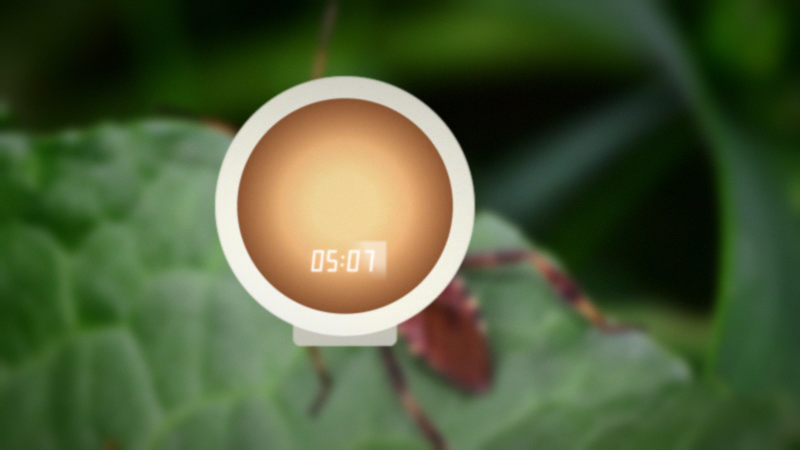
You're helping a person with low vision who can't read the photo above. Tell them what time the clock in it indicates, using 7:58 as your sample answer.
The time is 5:07
